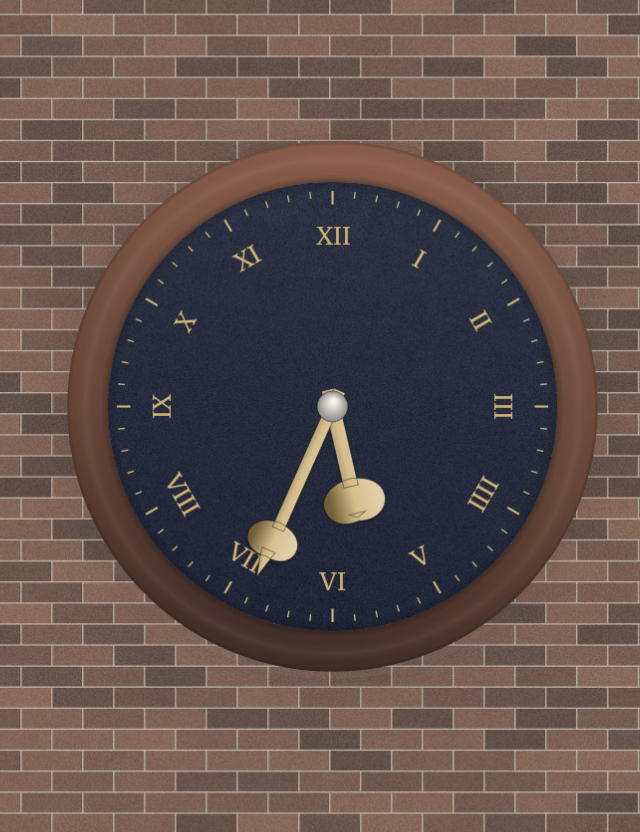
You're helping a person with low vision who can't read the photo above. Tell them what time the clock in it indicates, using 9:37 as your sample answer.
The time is 5:34
